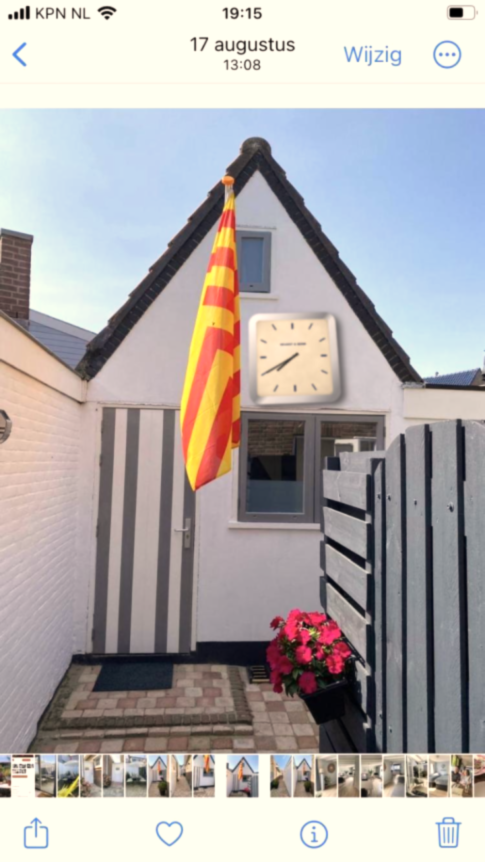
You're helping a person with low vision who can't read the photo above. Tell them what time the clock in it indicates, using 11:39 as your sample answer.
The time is 7:40
